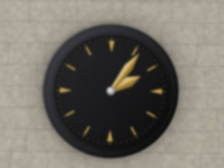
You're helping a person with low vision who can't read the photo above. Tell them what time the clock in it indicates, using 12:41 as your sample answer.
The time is 2:06
